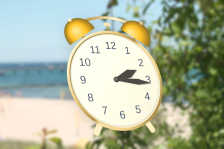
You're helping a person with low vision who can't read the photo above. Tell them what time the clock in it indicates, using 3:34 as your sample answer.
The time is 2:16
